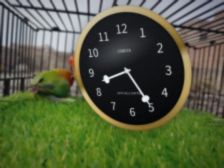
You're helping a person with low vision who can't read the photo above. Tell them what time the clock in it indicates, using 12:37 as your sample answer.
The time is 8:25
